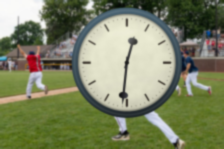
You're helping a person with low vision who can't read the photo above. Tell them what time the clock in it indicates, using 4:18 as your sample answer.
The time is 12:31
